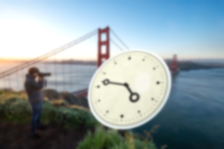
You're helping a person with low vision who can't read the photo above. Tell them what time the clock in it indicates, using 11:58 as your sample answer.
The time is 4:47
